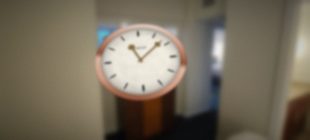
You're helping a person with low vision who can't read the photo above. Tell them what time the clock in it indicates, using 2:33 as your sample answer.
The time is 11:08
